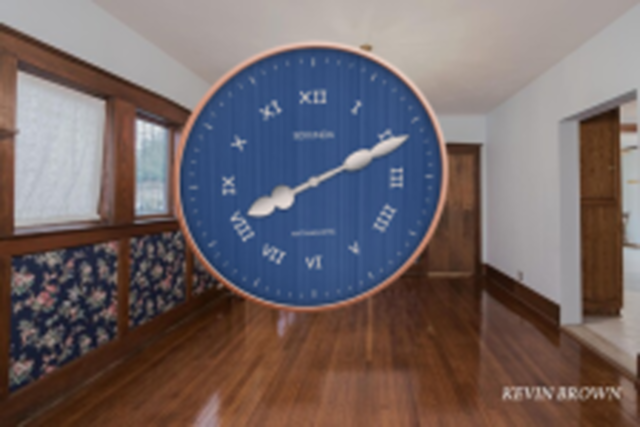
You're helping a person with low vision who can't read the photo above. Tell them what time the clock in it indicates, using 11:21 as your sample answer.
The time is 8:11
